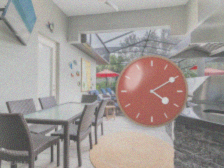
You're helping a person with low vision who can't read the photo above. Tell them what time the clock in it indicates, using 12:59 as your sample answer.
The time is 4:10
